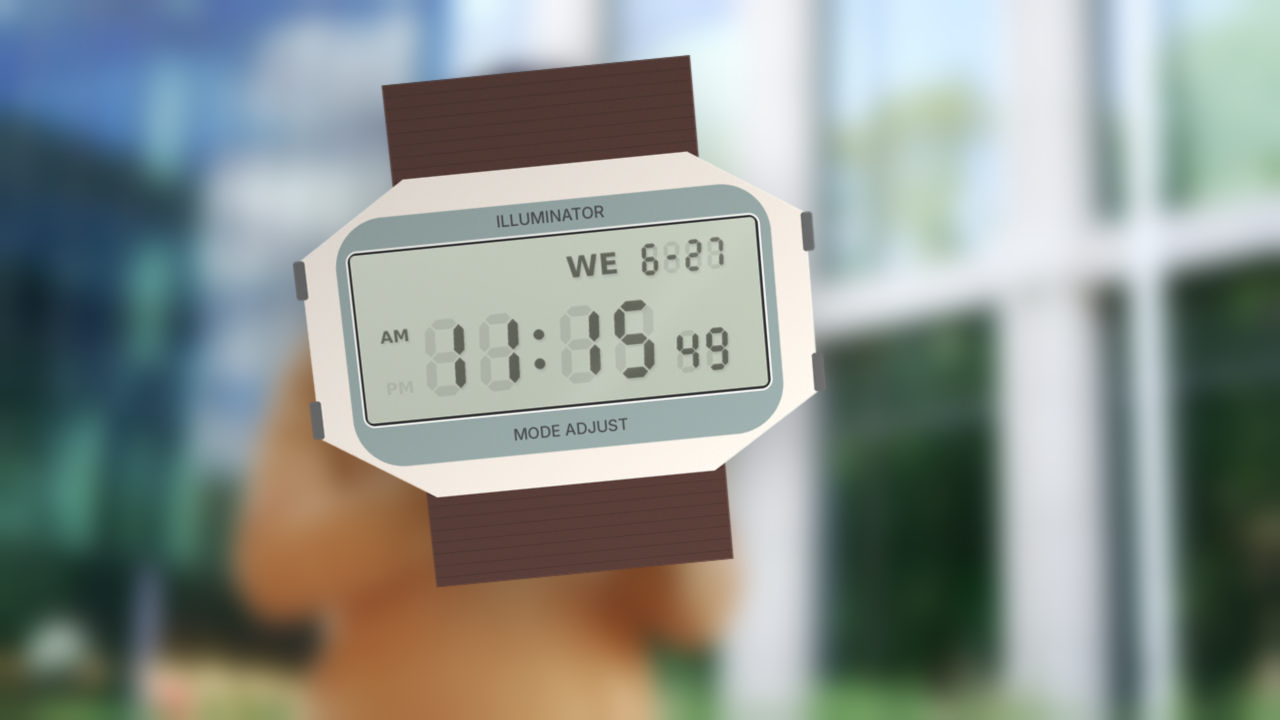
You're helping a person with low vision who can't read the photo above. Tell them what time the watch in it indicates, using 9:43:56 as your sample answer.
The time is 11:15:49
